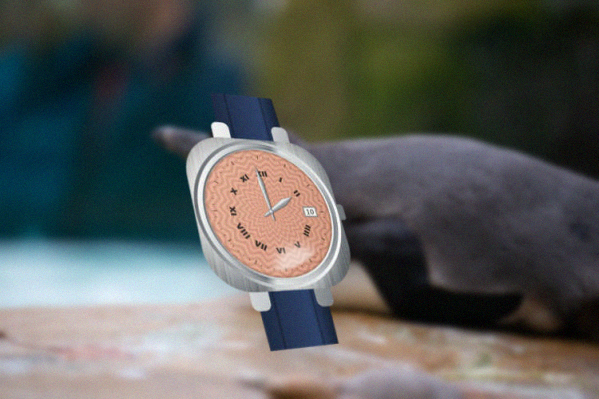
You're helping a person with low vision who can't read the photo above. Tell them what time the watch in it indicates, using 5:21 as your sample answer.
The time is 1:59
